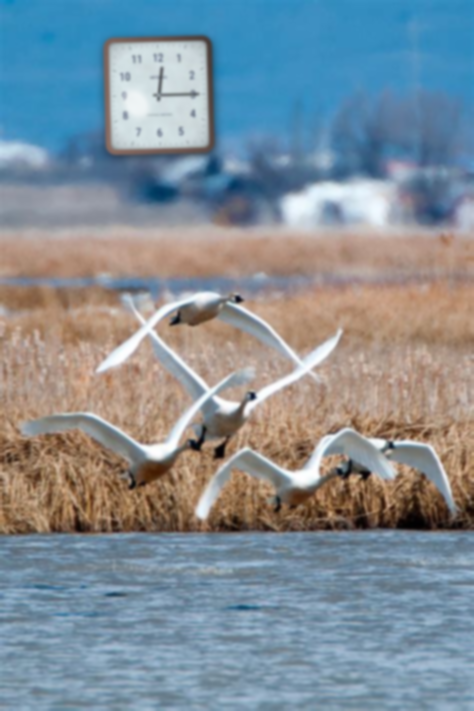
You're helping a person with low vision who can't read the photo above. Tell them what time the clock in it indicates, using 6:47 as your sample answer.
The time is 12:15
